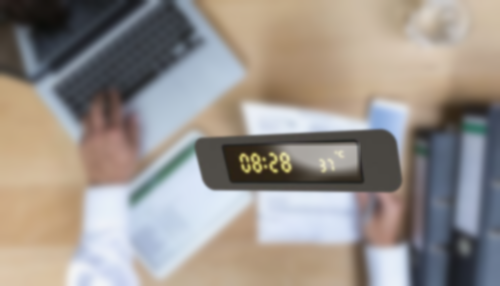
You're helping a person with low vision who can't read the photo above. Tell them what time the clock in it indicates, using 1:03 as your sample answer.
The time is 8:28
